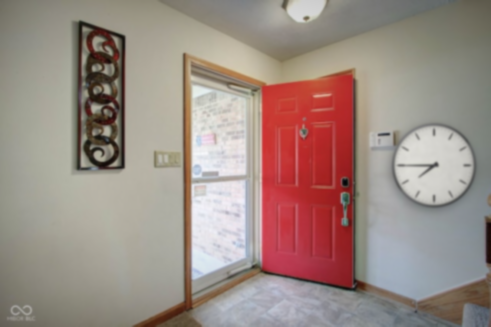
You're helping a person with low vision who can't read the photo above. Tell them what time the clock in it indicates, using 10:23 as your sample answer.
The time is 7:45
